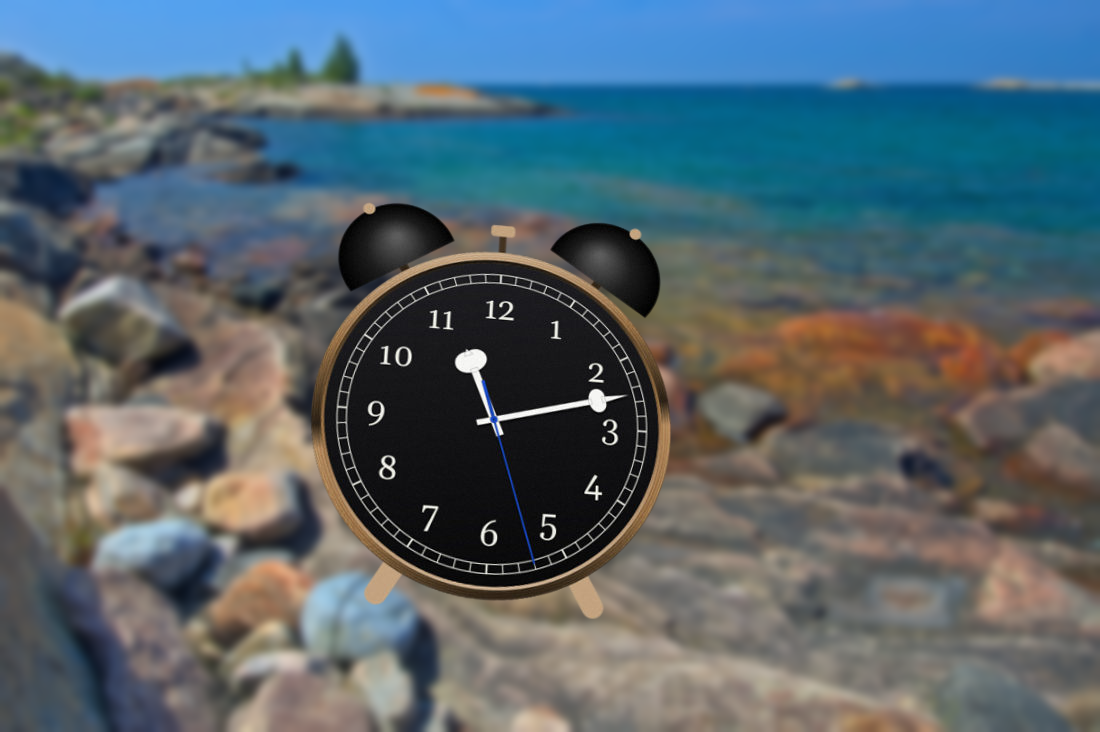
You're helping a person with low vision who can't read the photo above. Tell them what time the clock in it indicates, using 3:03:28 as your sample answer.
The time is 11:12:27
